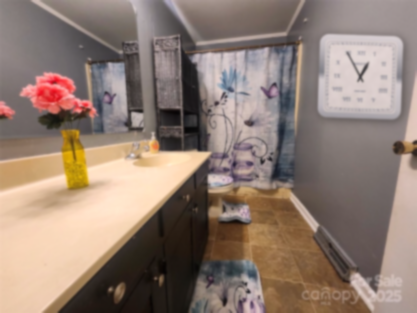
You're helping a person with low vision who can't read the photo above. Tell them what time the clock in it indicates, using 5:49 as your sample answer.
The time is 12:55
